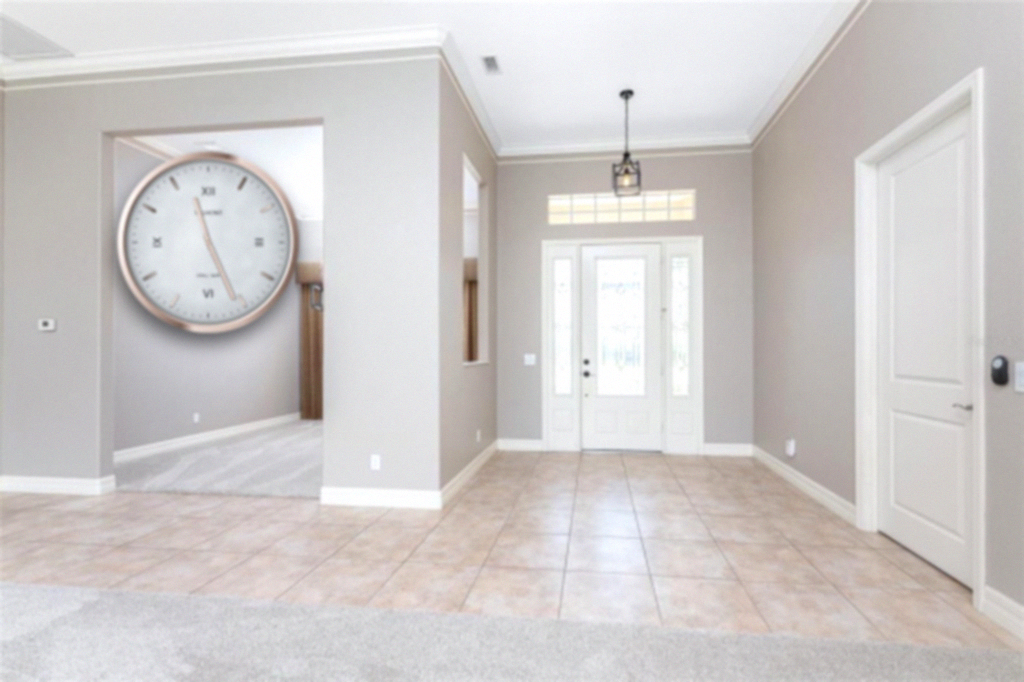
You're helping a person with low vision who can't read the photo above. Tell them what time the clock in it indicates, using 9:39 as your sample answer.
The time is 11:26
